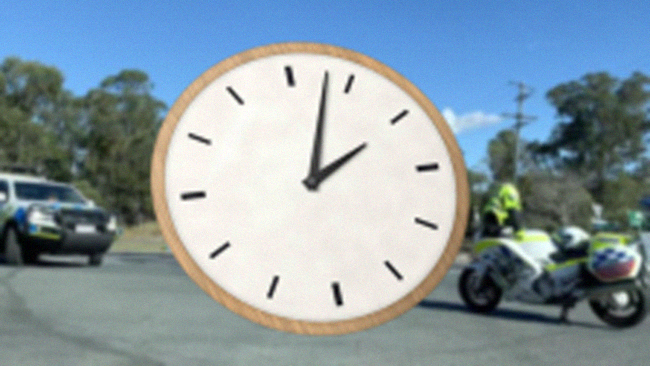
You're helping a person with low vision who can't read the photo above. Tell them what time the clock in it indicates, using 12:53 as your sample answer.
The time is 2:03
